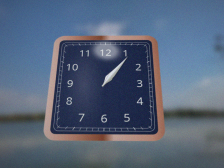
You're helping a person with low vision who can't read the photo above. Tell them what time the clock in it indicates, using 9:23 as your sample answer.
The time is 1:06
